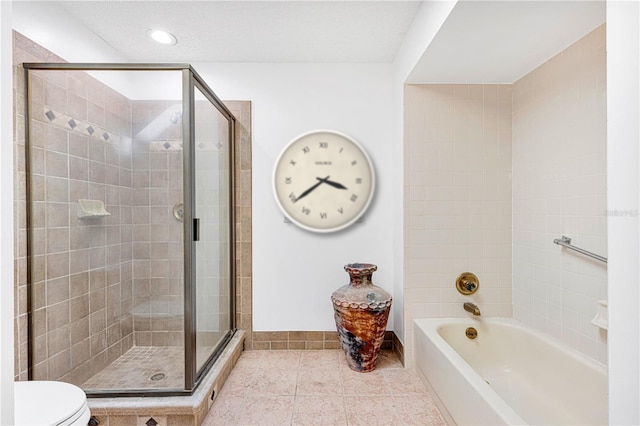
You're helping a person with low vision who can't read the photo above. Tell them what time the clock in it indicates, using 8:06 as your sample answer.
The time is 3:39
